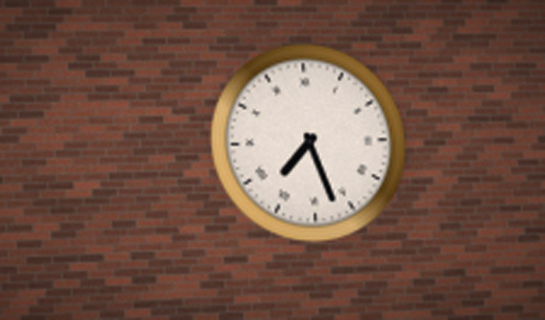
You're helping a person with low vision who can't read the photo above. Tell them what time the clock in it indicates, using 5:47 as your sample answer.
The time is 7:27
